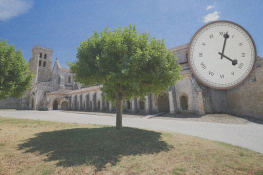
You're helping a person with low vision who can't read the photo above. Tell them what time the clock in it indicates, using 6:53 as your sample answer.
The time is 4:02
